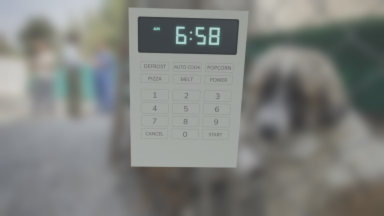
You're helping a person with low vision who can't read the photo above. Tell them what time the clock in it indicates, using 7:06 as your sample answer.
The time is 6:58
